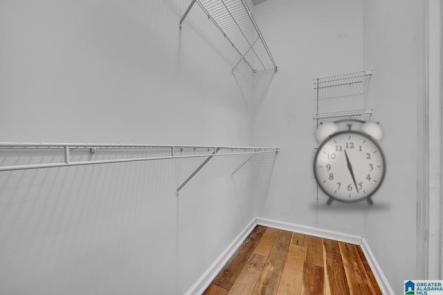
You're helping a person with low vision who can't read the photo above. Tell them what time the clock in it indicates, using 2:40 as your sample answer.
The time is 11:27
